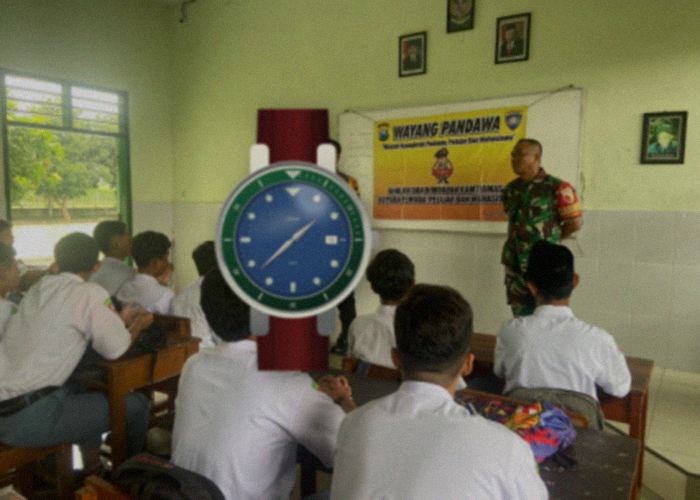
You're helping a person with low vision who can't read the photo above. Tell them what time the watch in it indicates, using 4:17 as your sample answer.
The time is 1:38
